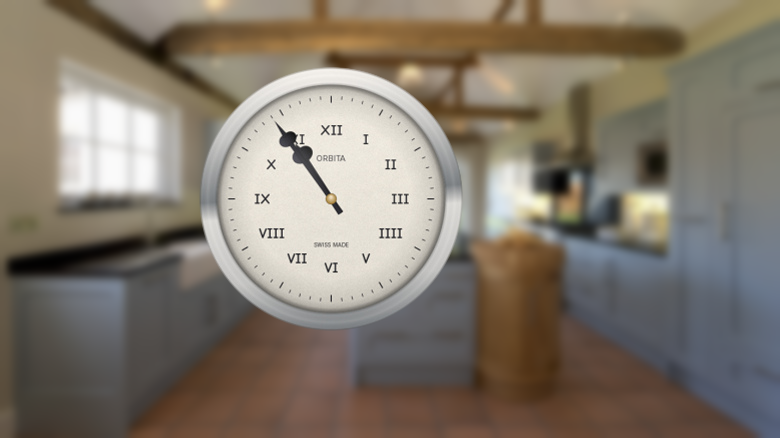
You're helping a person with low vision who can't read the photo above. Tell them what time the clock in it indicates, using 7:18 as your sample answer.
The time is 10:54
